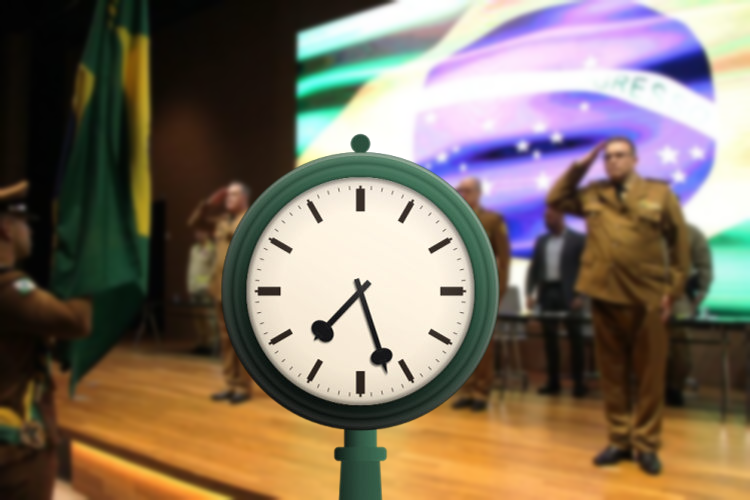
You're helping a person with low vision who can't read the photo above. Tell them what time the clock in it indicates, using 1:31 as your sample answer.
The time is 7:27
